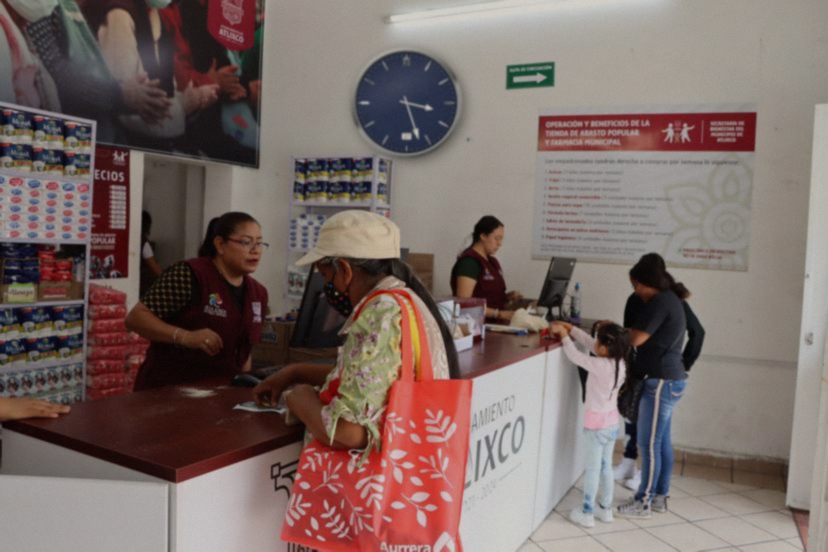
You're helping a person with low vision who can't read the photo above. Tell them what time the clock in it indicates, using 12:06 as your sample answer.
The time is 3:27
